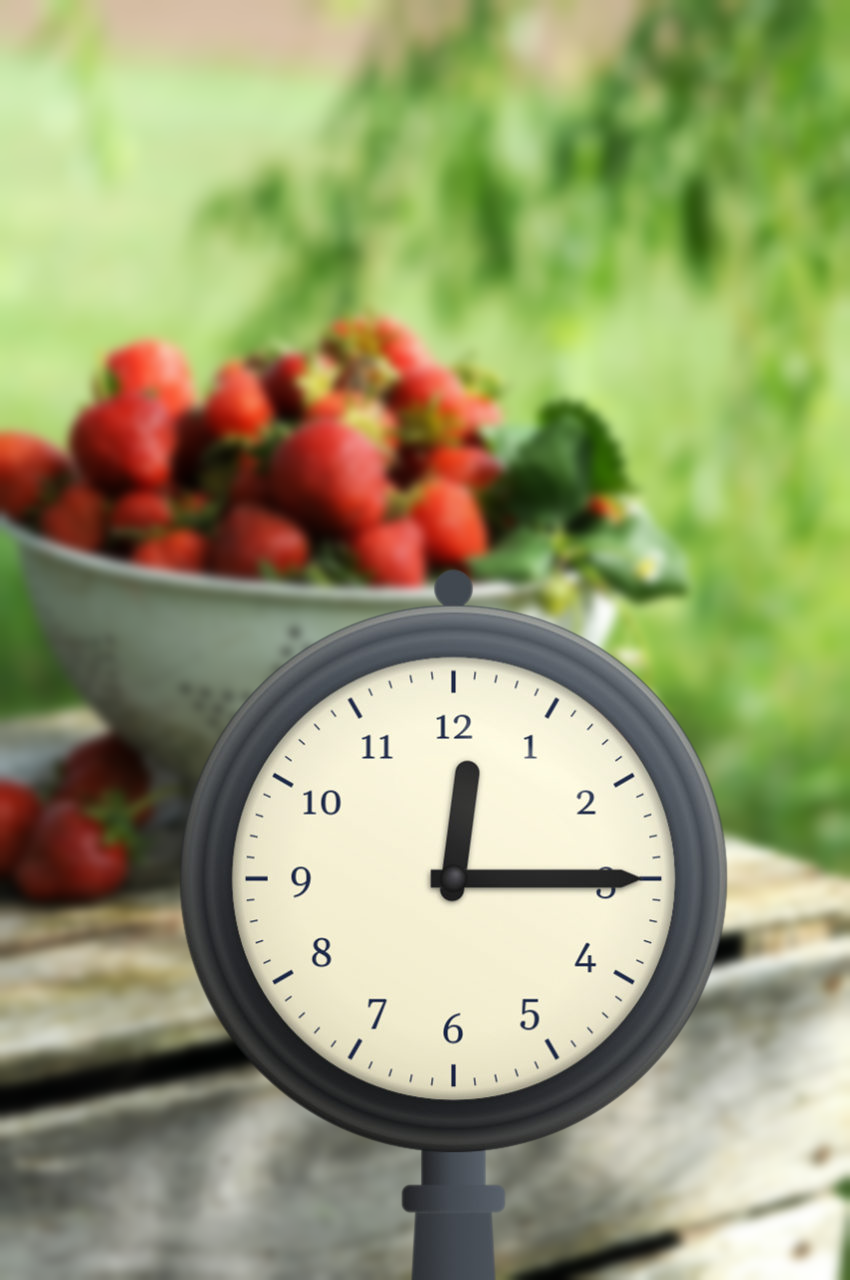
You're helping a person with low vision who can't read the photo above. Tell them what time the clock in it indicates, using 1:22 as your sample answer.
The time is 12:15
